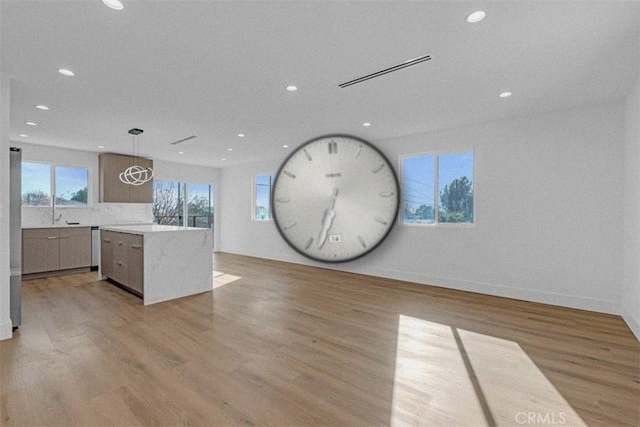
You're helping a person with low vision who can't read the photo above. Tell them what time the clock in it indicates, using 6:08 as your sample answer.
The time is 6:33
